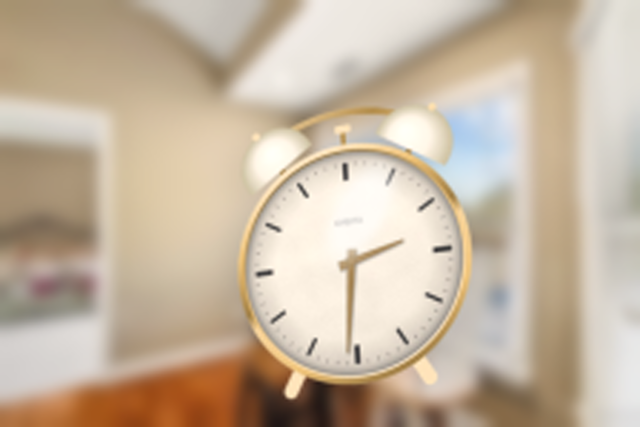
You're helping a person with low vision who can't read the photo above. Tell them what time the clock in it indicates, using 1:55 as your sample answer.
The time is 2:31
